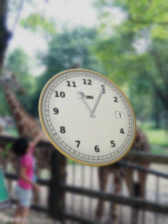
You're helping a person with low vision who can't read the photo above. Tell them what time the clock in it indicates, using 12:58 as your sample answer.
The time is 11:05
